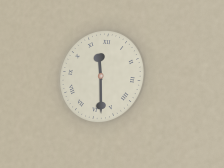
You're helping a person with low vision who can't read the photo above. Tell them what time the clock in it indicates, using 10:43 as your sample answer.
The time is 11:28
